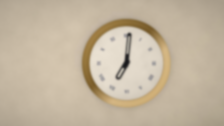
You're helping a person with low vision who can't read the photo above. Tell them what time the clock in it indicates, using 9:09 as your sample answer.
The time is 7:01
